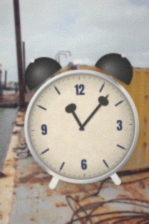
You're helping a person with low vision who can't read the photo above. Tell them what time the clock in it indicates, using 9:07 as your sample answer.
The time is 11:07
